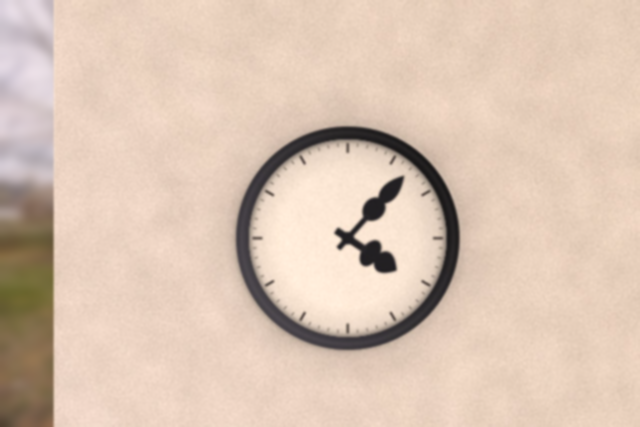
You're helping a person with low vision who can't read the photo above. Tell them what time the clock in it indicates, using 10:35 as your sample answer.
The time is 4:07
